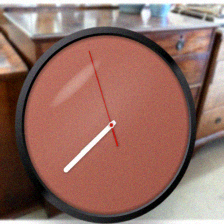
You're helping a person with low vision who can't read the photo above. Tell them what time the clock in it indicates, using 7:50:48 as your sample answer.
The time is 7:37:57
